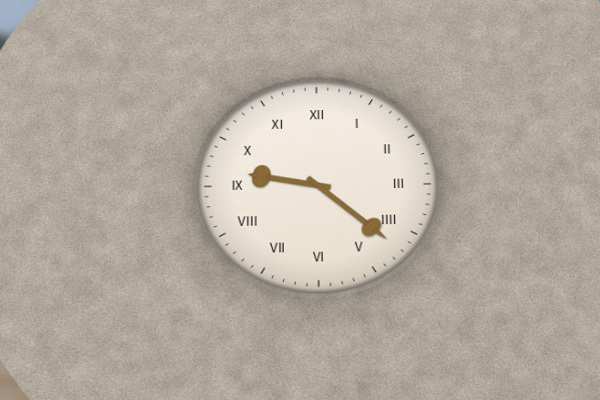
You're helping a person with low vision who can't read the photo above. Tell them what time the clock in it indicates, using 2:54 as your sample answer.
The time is 9:22
